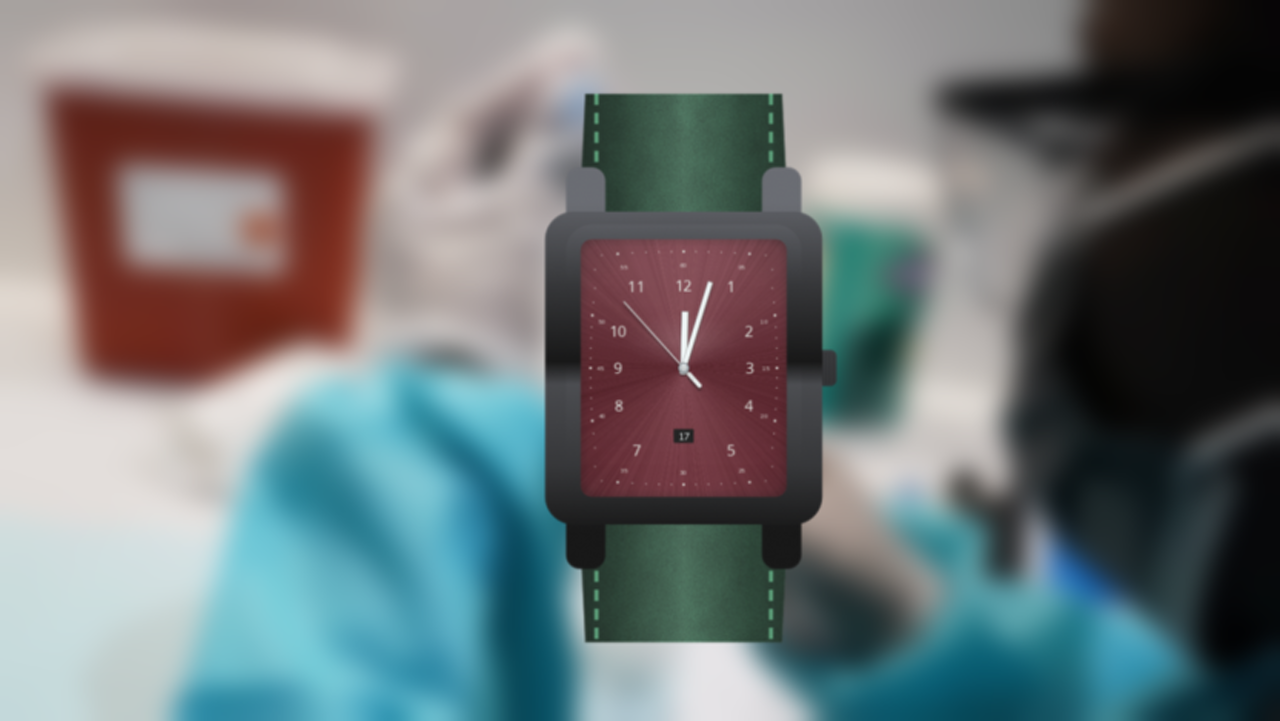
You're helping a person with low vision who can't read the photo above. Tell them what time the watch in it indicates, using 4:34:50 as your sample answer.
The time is 12:02:53
